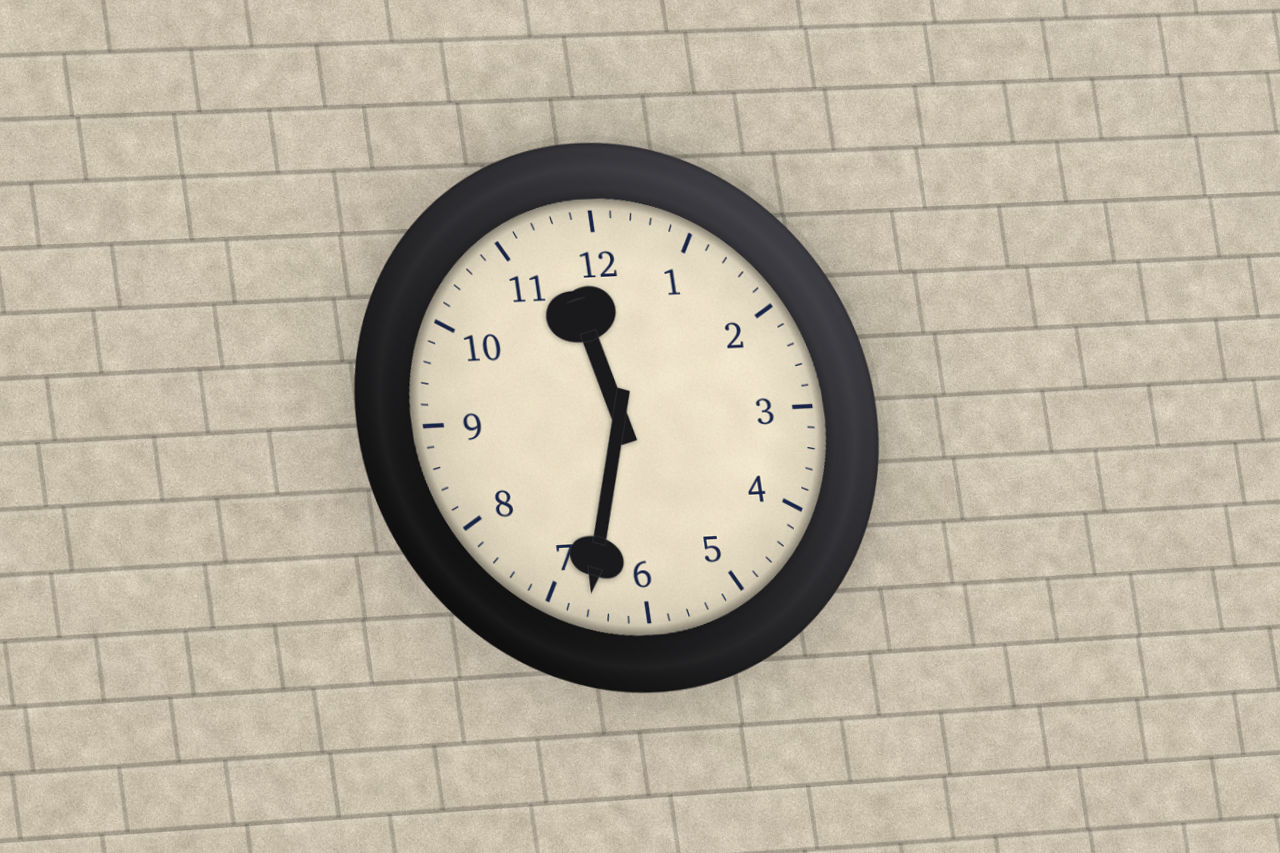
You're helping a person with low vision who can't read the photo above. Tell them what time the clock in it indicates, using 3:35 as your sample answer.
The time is 11:33
